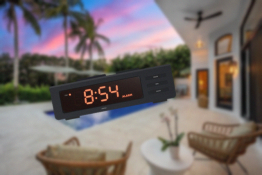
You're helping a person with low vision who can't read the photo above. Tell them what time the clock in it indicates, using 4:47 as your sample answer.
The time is 8:54
